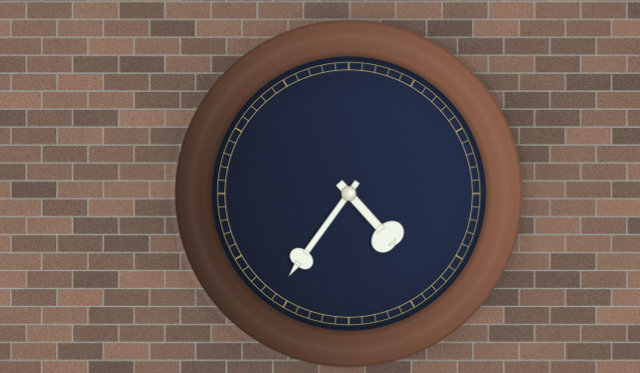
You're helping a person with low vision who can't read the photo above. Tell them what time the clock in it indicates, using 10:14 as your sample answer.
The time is 4:36
